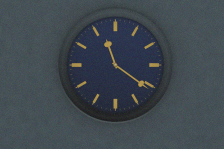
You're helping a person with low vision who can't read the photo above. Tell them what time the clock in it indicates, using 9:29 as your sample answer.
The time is 11:21
